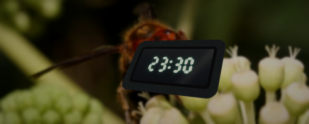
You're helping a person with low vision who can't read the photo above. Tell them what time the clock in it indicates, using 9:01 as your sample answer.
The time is 23:30
